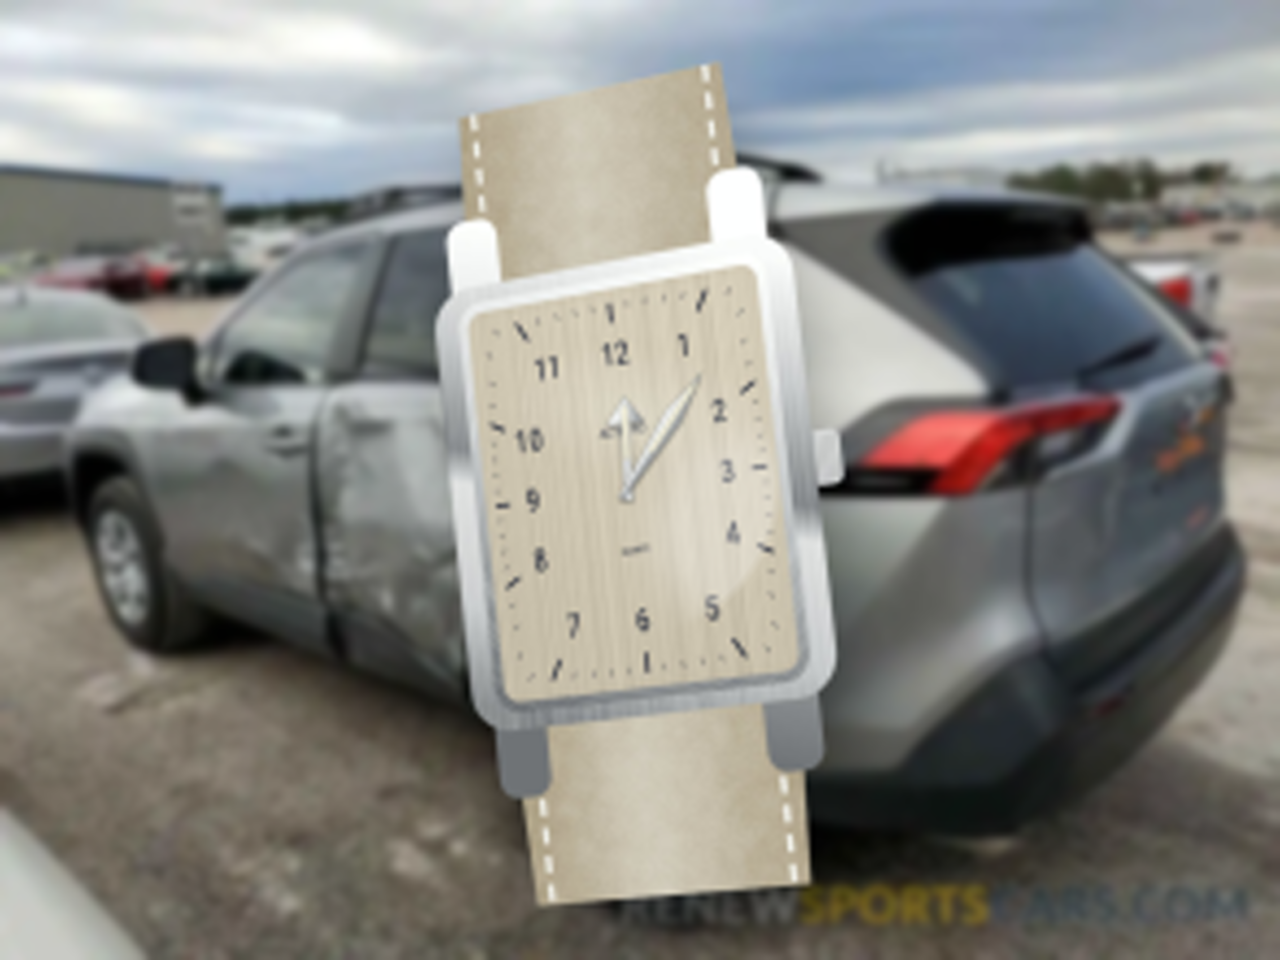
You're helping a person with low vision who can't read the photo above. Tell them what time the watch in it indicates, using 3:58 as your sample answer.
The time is 12:07
